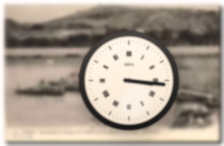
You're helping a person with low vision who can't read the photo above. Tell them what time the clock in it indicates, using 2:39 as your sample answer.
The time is 3:16
